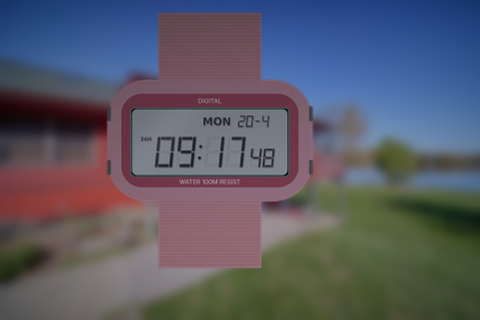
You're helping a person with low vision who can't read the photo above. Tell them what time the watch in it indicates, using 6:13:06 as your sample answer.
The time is 9:17:48
